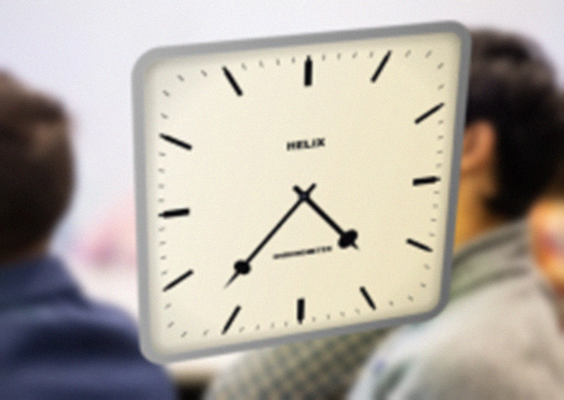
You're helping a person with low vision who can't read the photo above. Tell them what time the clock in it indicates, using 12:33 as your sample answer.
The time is 4:37
